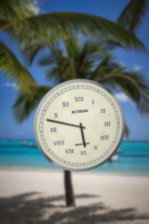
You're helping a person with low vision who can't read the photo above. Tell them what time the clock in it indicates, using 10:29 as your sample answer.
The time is 5:48
